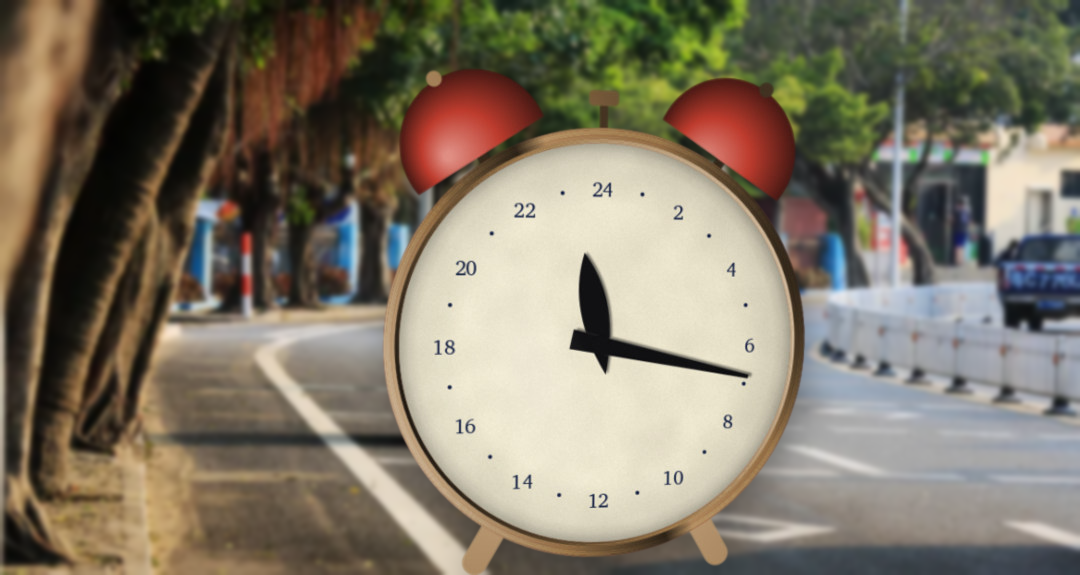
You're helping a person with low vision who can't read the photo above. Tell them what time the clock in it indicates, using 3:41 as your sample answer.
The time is 23:17
